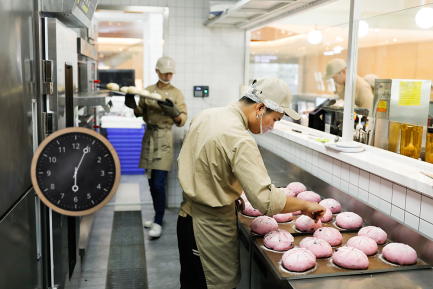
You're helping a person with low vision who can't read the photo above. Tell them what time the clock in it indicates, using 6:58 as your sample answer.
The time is 6:04
